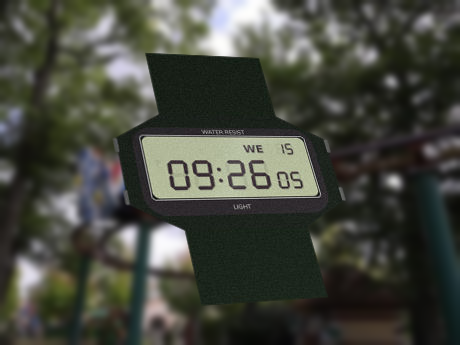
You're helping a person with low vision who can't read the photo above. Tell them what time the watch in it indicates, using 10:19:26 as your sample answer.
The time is 9:26:05
